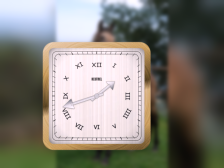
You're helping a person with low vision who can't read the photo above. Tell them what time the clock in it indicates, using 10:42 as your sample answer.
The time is 1:42
